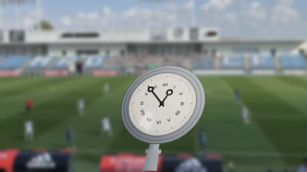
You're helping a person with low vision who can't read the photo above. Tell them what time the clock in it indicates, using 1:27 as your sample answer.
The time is 12:53
